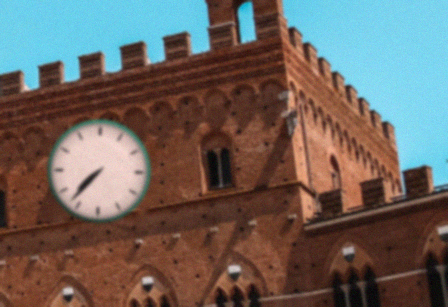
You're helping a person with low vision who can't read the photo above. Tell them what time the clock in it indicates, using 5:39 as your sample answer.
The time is 7:37
